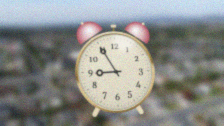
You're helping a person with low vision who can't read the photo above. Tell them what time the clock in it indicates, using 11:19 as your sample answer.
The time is 8:55
